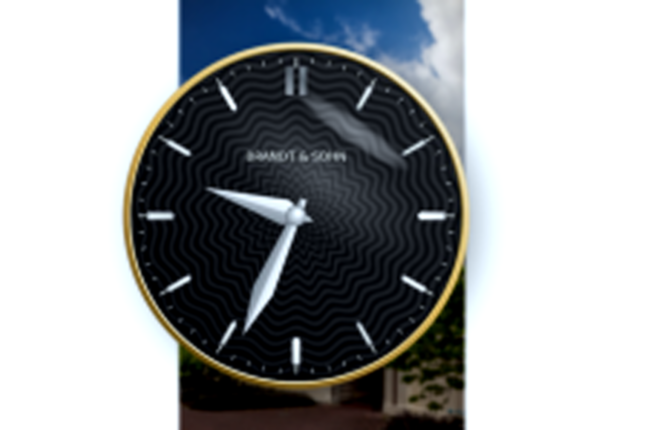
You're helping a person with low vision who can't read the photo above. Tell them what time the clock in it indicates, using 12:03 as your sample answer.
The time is 9:34
